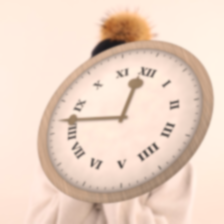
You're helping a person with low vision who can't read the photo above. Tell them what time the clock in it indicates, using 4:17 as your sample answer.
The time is 11:42
